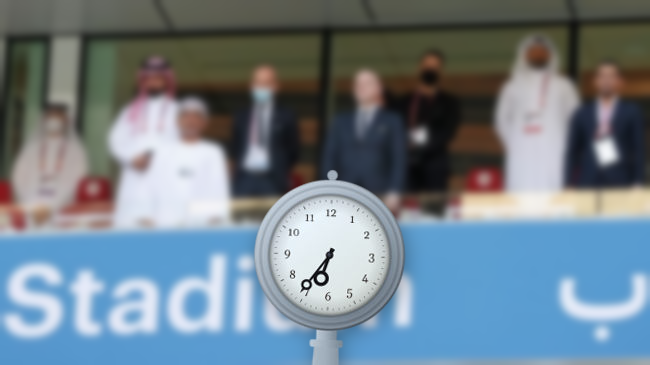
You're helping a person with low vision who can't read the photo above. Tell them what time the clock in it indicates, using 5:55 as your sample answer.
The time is 6:36
